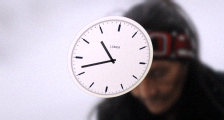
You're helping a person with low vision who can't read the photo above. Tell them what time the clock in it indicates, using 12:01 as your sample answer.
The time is 10:42
